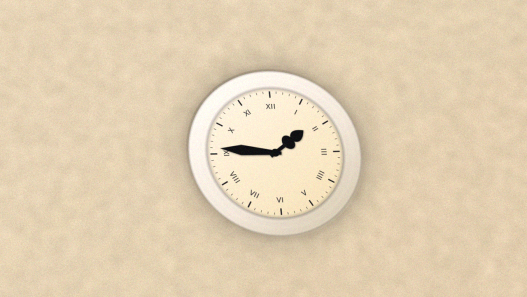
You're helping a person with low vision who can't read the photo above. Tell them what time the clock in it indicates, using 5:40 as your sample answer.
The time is 1:46
